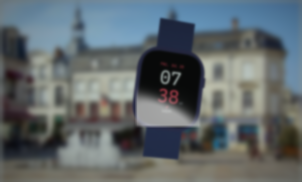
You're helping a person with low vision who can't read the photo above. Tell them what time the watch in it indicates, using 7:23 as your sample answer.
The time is 7:38
